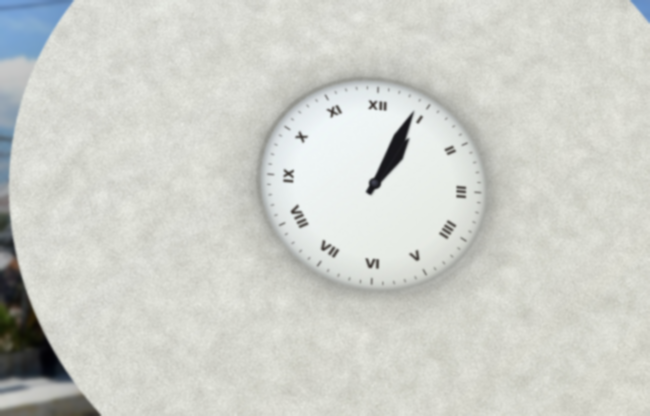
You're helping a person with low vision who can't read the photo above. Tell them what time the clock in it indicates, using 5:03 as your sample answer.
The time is 1:04
